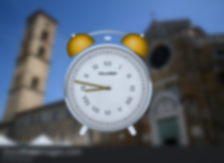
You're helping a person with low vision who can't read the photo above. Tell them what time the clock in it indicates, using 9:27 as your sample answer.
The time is 8:47
